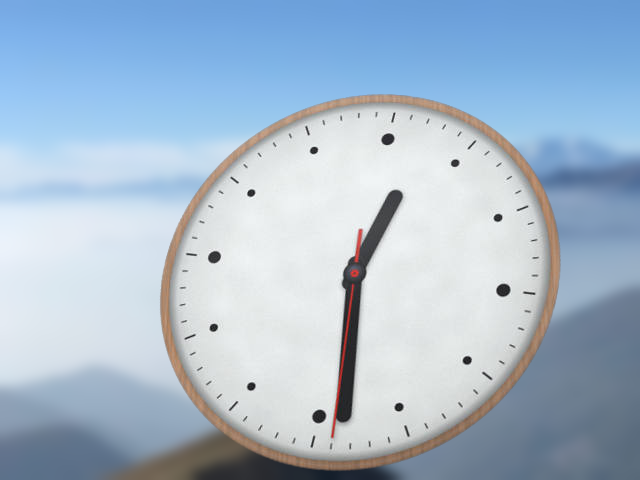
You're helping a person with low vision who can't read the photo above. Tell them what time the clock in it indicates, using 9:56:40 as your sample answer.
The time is 12:28:29
